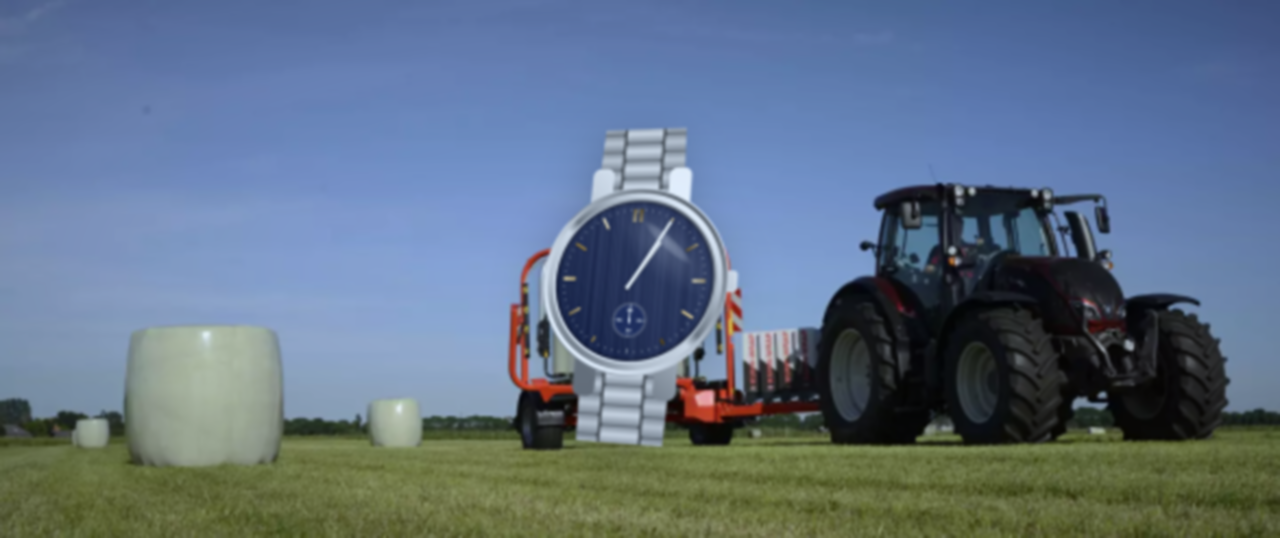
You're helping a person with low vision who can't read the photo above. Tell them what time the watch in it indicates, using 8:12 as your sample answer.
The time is 1:05
